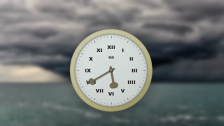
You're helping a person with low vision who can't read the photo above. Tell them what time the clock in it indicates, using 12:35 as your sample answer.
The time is 5:40
